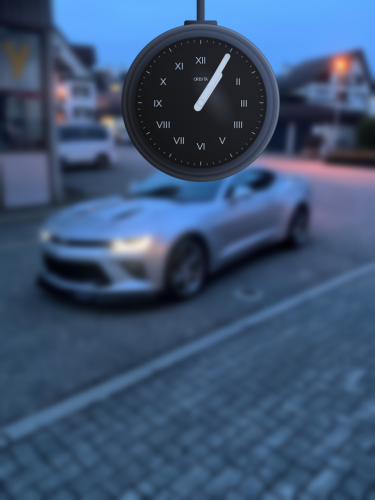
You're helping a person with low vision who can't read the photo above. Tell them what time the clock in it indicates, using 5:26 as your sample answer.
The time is 1:05
